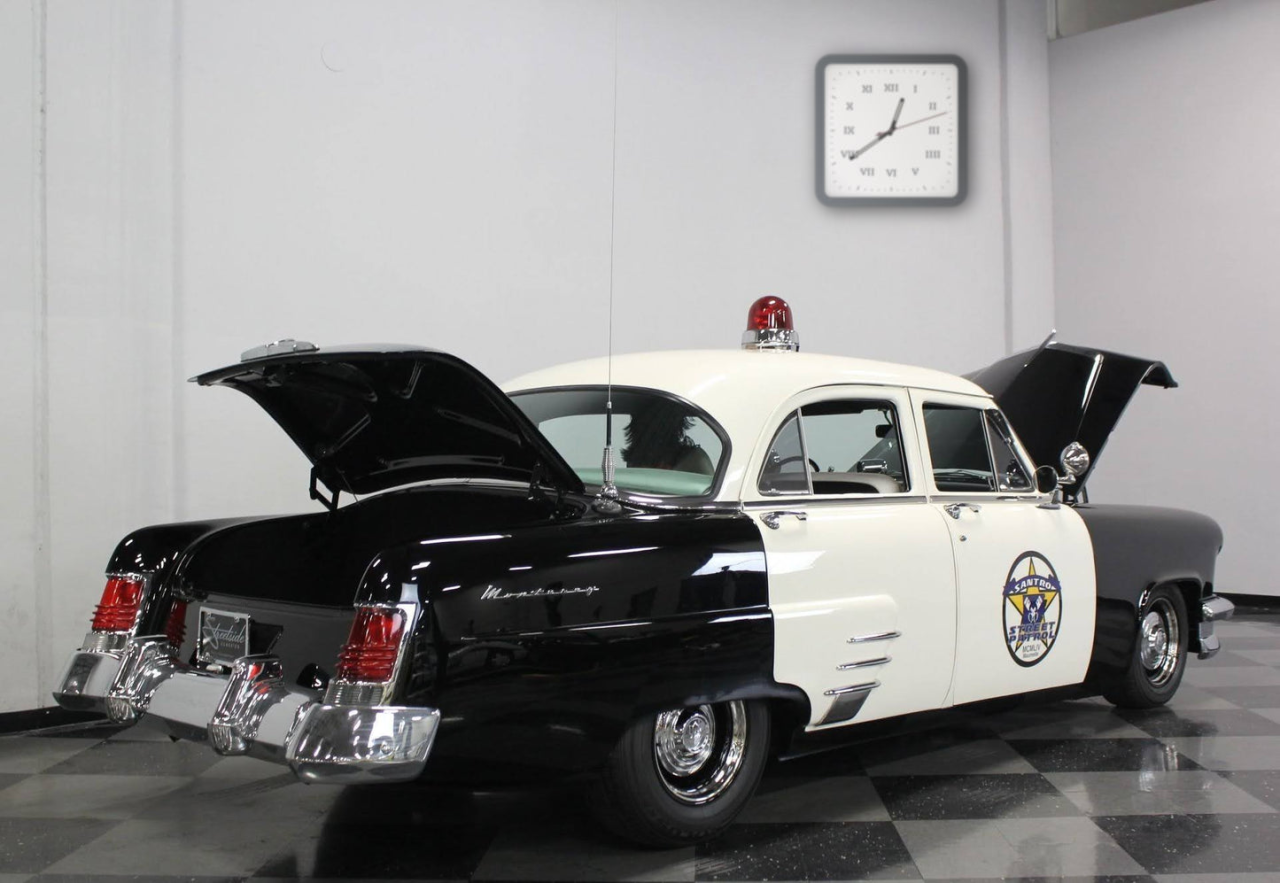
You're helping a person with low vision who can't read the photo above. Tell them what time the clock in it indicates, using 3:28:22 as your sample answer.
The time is 12:39:12
